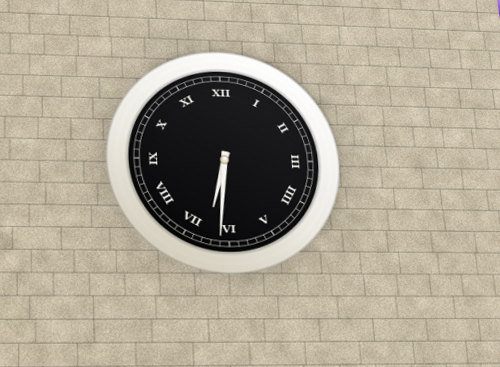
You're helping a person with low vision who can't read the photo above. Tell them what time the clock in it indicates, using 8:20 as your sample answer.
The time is 6:31
